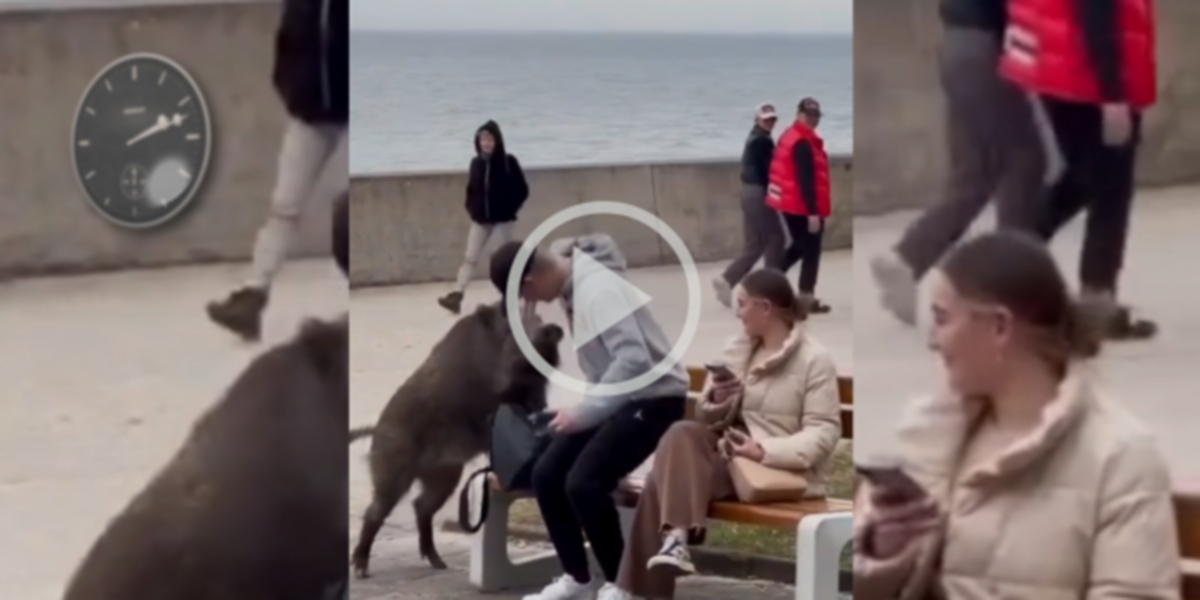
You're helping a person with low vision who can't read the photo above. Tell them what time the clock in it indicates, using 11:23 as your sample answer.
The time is 2:12
